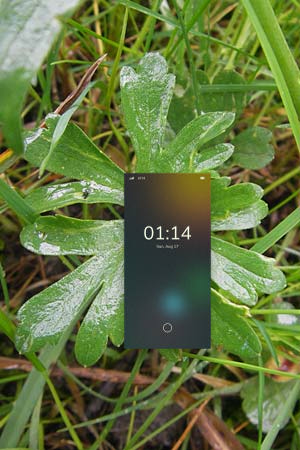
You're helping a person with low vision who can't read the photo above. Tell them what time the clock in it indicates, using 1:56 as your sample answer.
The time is 1:14
